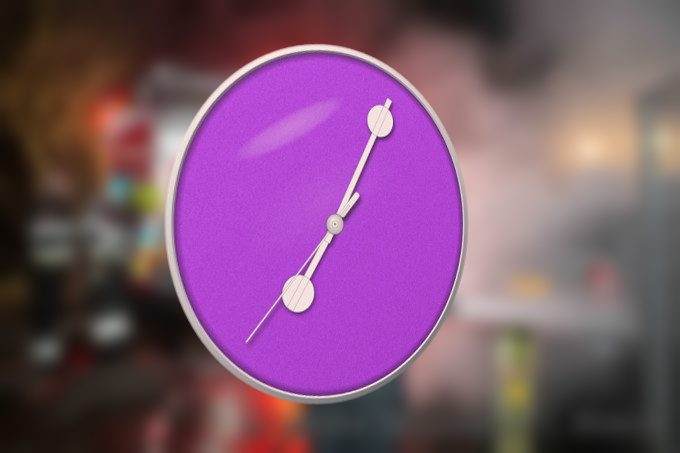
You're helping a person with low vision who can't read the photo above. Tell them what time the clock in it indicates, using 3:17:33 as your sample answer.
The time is 7:04:37
